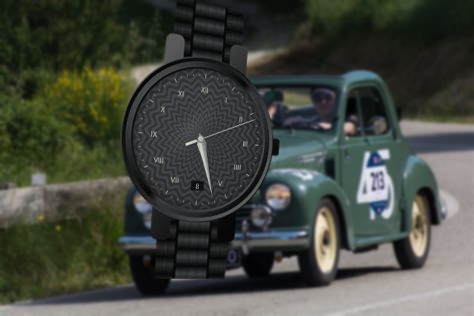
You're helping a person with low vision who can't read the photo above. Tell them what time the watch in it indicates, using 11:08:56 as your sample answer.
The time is 5:27:11
